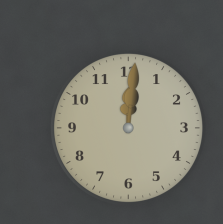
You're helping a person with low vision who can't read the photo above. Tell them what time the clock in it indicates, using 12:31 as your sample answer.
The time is 12:01
